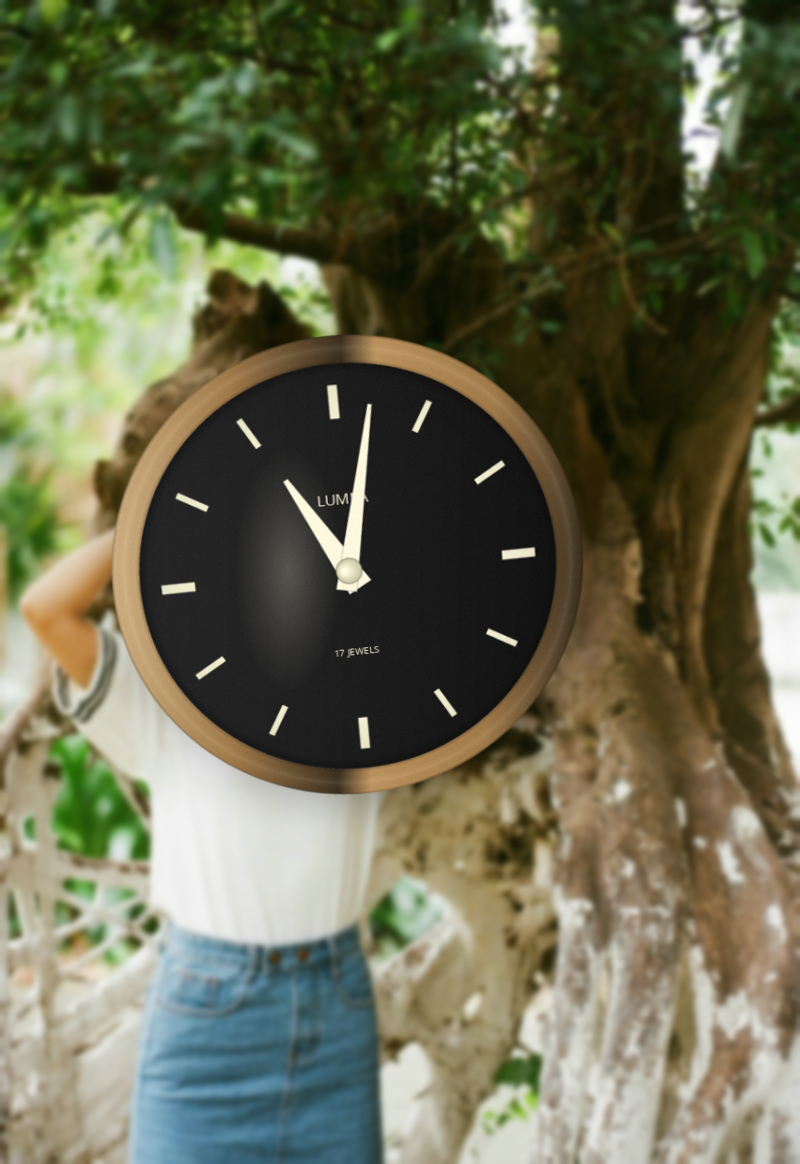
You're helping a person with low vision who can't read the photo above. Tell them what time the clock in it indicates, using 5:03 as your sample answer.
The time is 11:02
